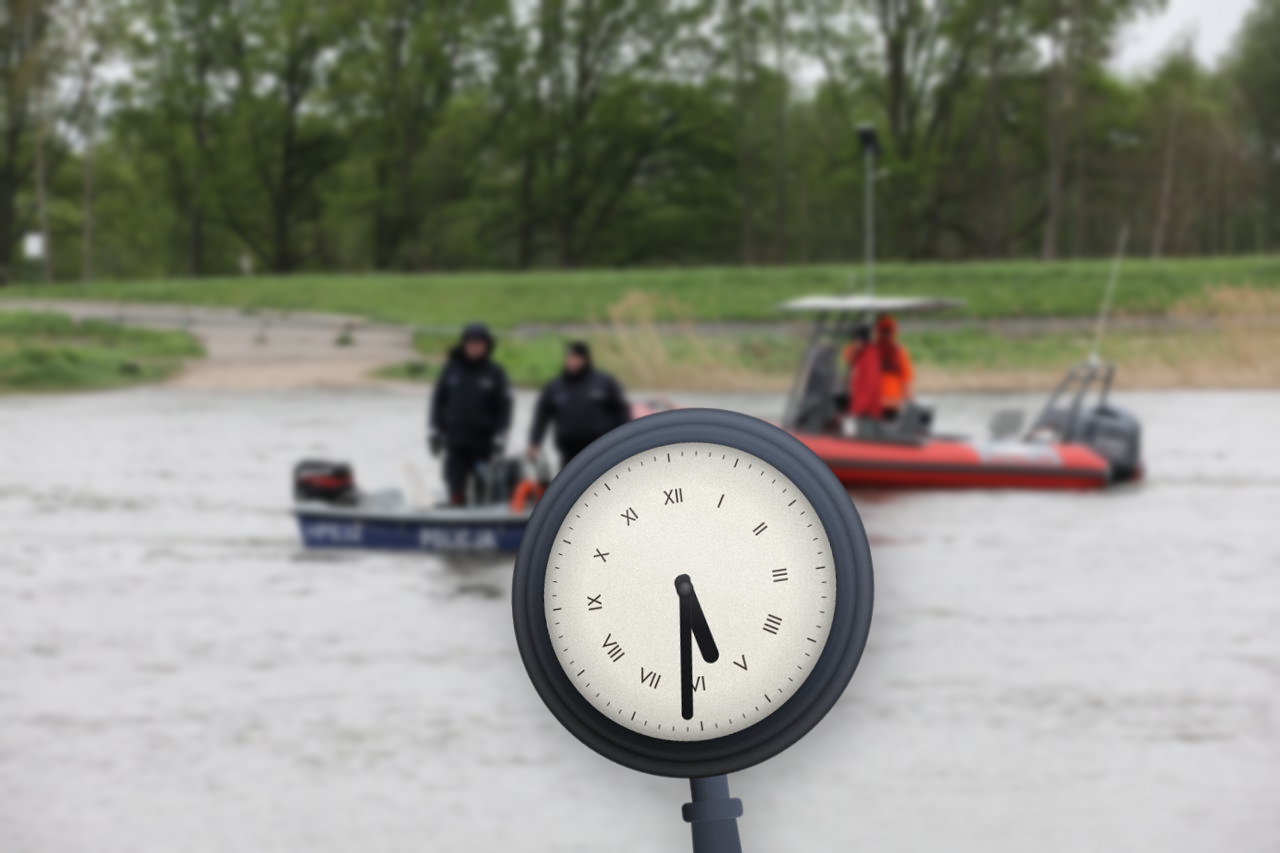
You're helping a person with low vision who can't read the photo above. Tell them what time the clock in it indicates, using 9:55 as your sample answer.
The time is 5:31
